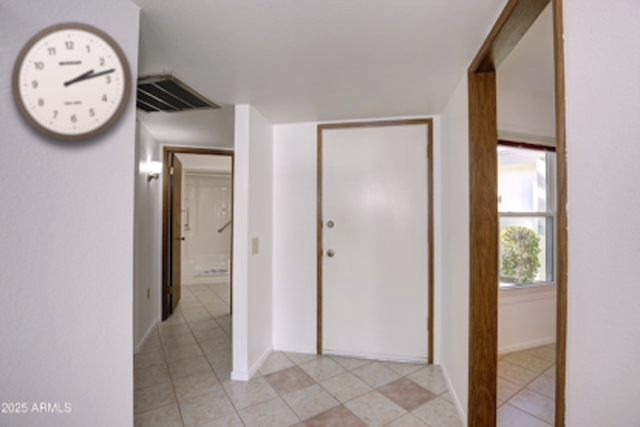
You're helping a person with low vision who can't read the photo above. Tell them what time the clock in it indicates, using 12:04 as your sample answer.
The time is 2:13
